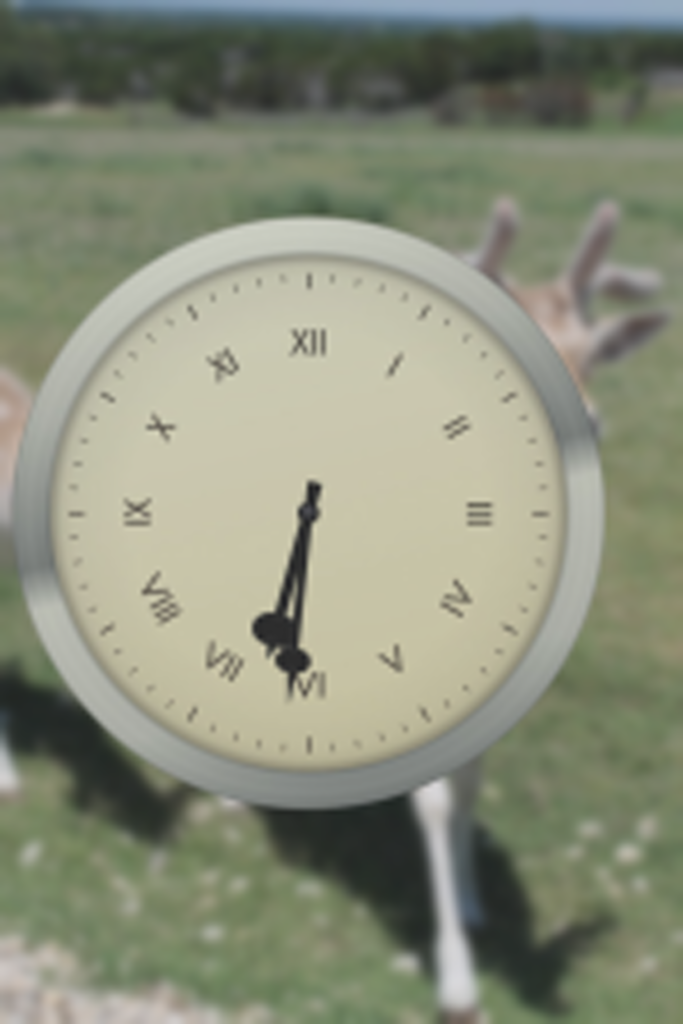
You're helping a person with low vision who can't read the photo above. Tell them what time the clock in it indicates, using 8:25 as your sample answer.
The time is 6:31
